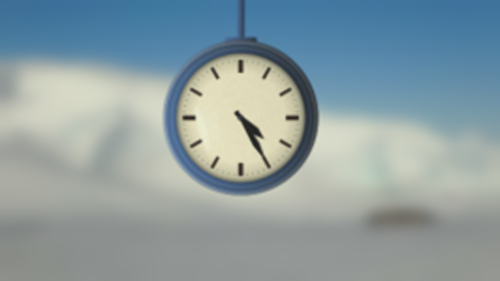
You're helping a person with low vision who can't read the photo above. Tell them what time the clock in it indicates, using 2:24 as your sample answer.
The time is 4:25
